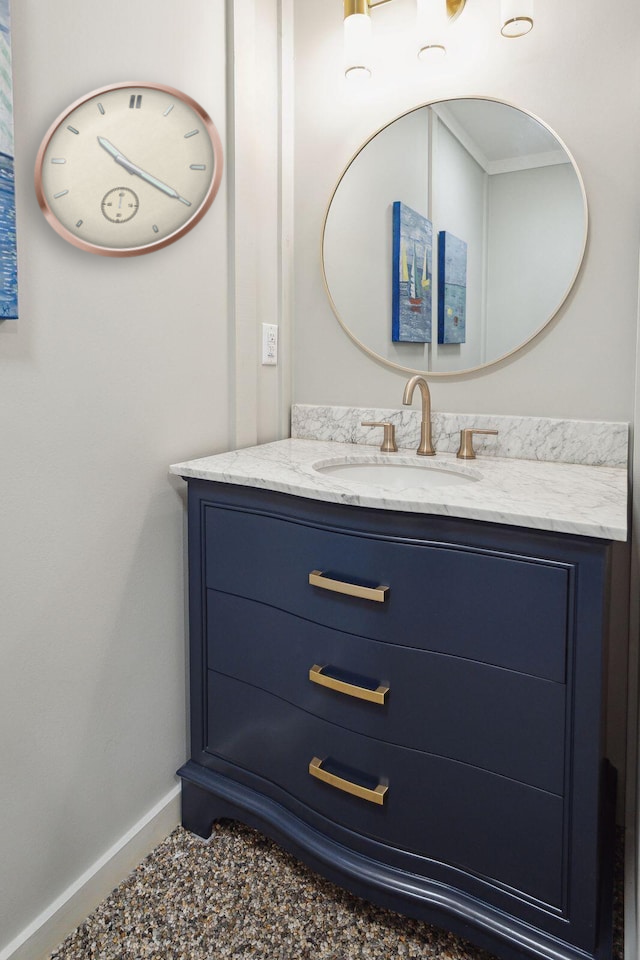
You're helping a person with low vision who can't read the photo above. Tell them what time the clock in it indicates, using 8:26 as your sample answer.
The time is 10:20
